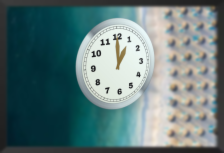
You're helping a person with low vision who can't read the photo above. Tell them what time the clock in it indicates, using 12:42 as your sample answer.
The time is 1:00
